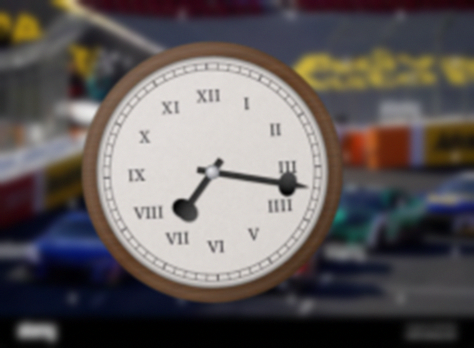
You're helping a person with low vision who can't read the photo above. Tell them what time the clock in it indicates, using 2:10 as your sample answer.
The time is 7:17
